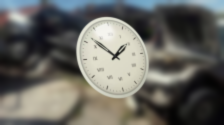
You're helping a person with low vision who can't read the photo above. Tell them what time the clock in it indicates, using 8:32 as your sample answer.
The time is 1:52
